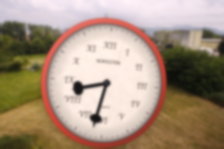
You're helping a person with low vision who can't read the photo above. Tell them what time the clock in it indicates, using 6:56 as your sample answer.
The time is 8:32
